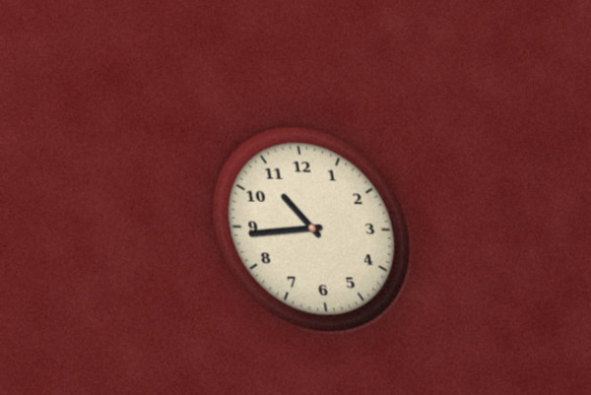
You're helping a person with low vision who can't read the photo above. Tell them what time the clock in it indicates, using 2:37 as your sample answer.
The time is 10:44
